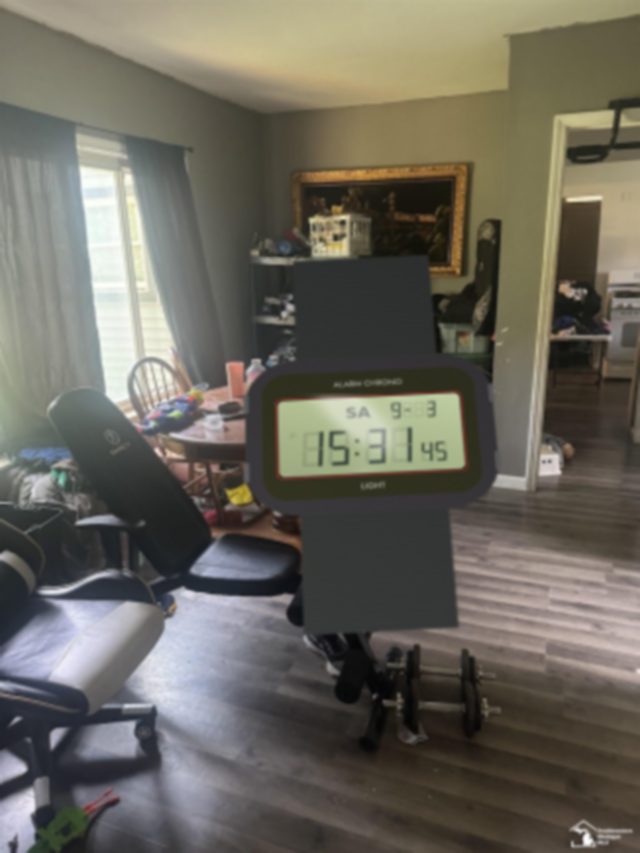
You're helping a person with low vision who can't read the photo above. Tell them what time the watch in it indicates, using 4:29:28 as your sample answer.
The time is 15:31:45
